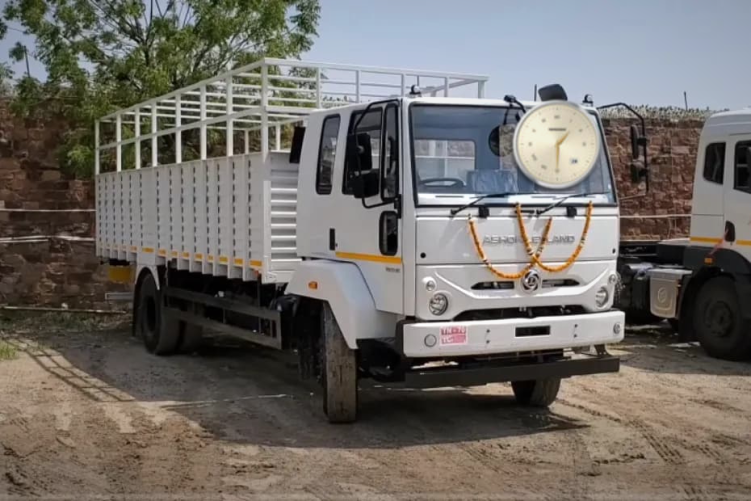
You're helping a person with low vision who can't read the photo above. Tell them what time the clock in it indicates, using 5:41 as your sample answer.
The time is 1:30
